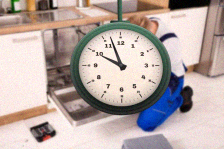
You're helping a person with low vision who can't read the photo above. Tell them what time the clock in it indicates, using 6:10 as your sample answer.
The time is 9:57
